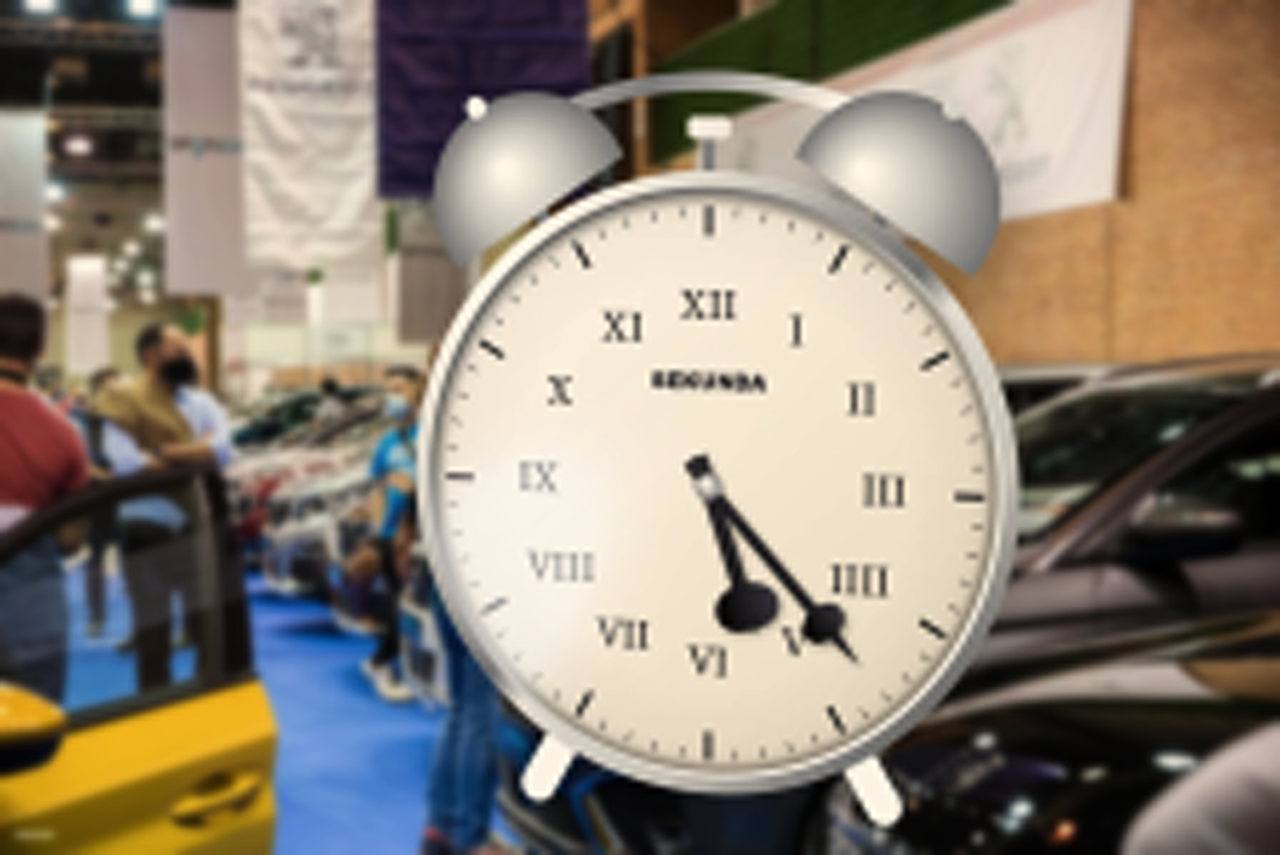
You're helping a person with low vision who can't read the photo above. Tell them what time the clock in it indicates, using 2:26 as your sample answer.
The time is 5:23
